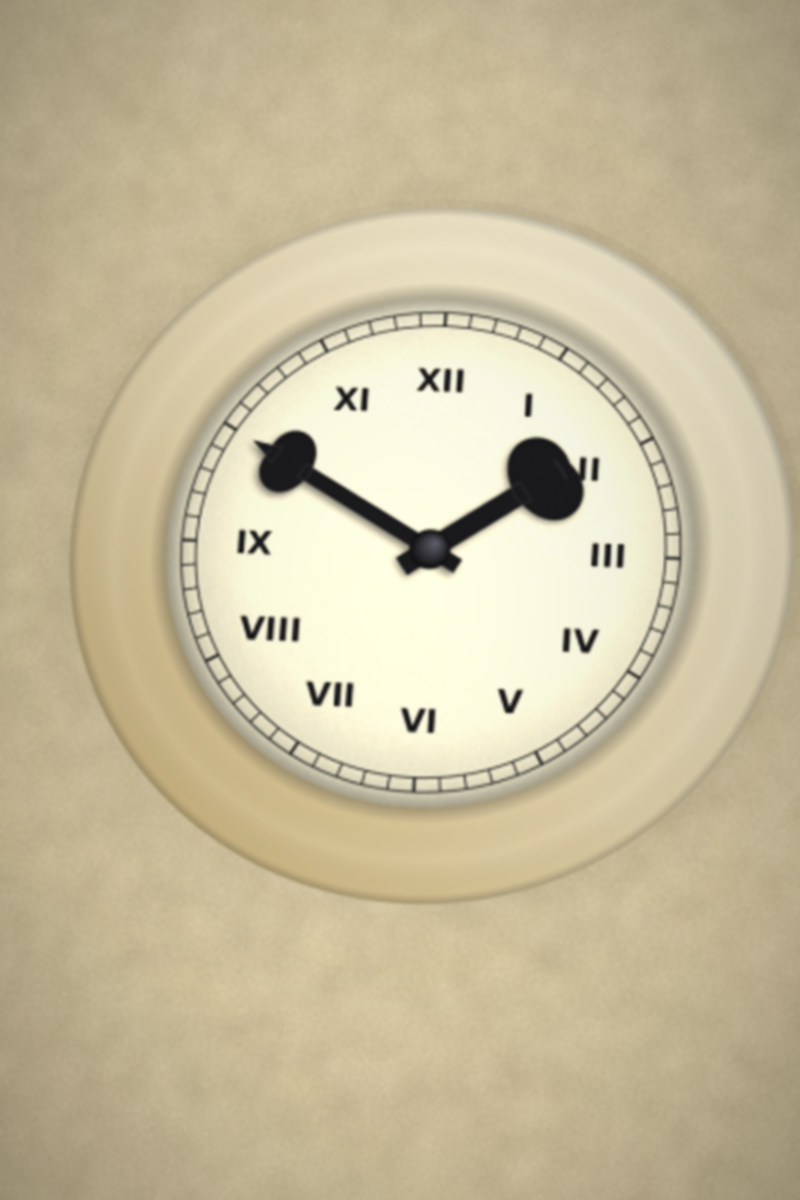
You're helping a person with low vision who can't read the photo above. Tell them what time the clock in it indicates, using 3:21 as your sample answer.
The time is 1:50
